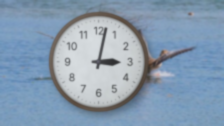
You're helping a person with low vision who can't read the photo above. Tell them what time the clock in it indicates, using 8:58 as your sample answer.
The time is 3:02
